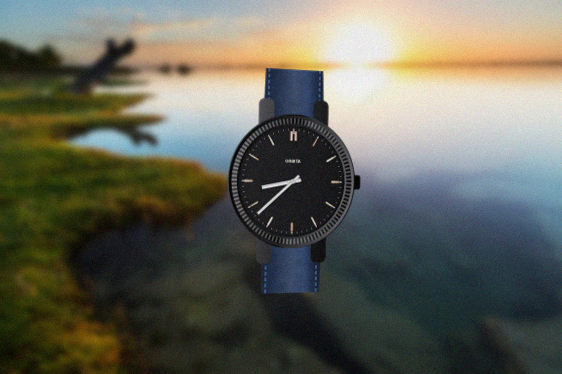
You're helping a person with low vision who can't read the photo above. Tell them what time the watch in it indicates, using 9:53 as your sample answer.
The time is 8:38
